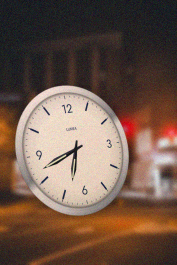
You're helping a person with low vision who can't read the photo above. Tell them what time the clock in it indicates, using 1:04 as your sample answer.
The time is 6:42
